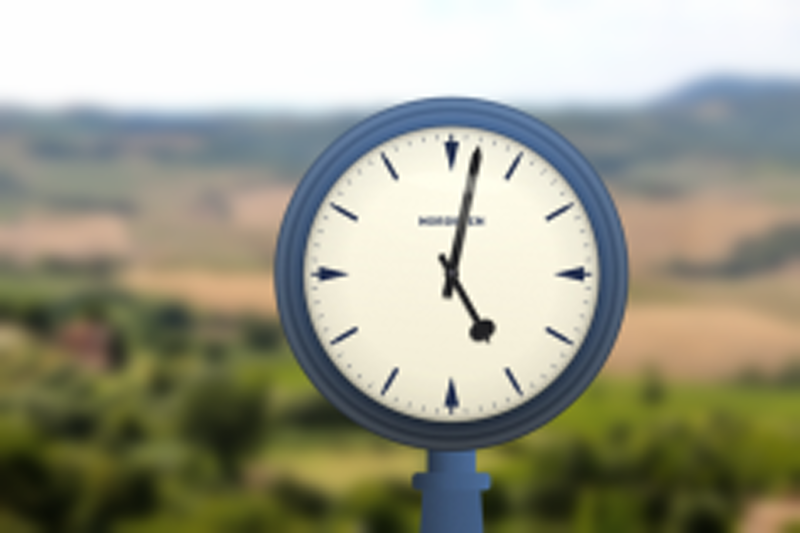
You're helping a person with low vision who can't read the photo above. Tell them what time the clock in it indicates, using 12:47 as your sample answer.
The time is 5:02
